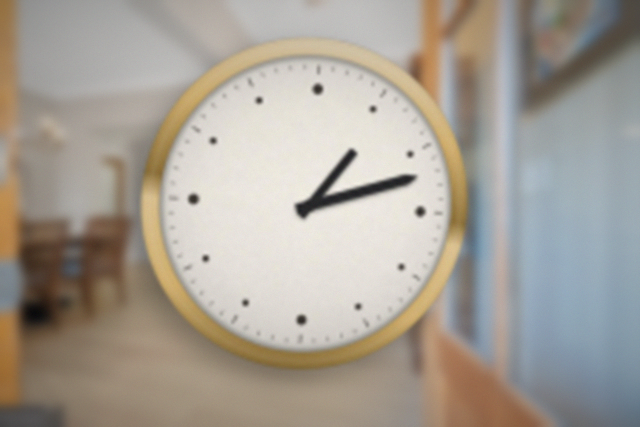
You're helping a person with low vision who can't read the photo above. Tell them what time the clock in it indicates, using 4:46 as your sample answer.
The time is 1:12
